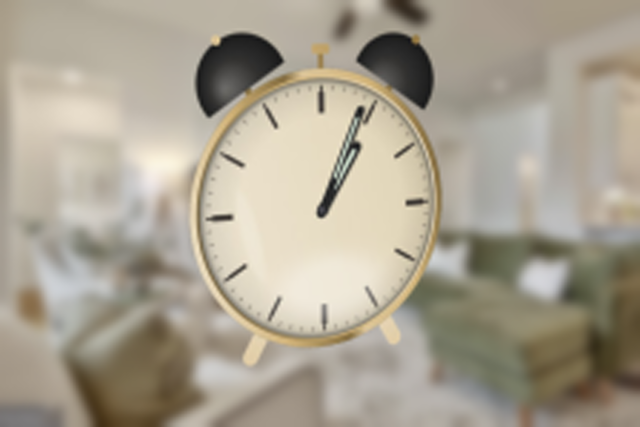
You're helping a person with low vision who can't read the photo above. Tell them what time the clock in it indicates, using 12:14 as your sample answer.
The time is 1:04
